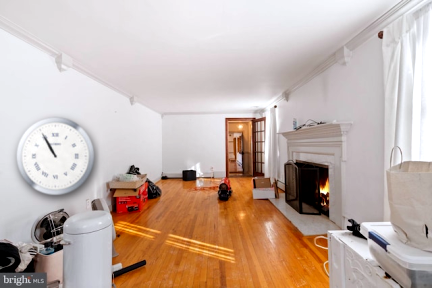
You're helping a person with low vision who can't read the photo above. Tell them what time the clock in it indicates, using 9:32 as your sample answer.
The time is 10:55
